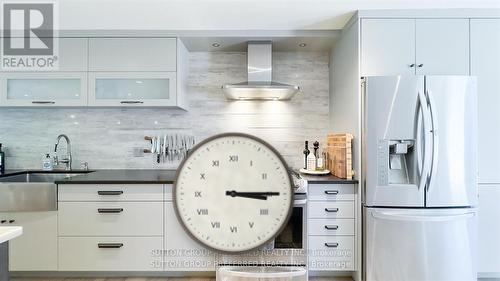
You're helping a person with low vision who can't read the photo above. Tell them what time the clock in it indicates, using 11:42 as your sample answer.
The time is 3:15
